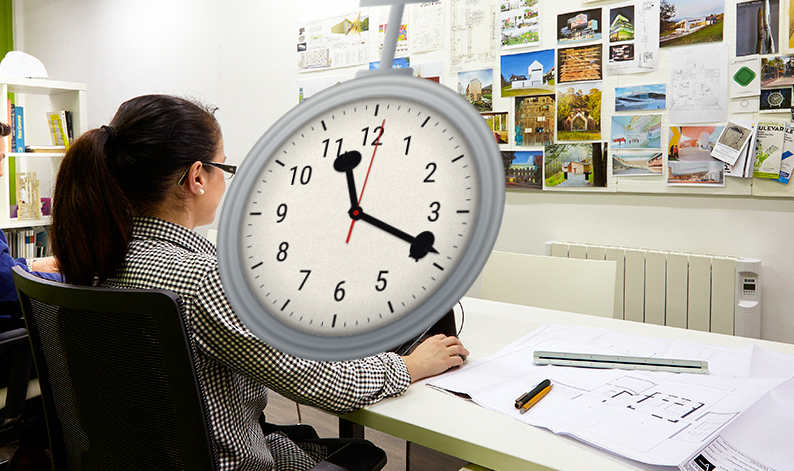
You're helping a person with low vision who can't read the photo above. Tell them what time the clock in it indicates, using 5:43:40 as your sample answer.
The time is 11:19:01
